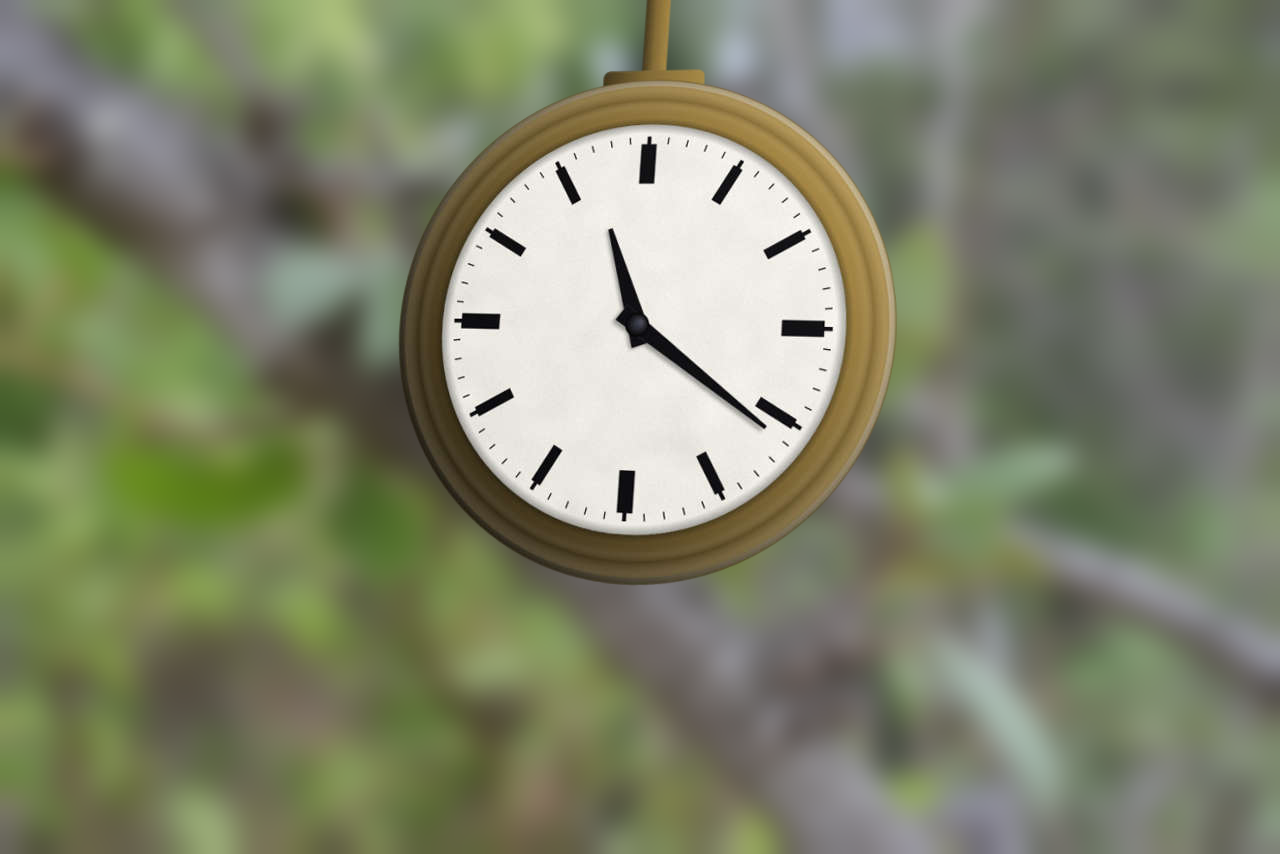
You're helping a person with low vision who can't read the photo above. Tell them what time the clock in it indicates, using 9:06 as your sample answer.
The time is 11:21
